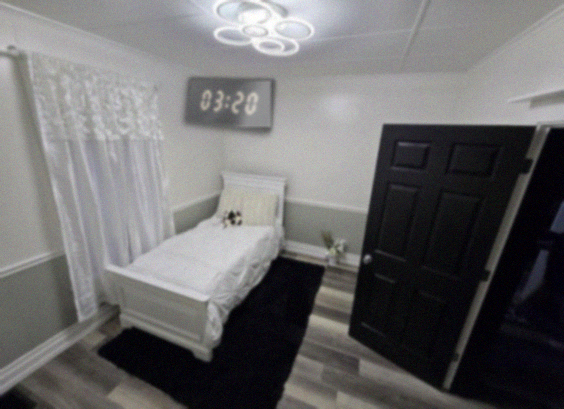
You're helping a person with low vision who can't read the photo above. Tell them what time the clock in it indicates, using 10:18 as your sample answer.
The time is 3:20
